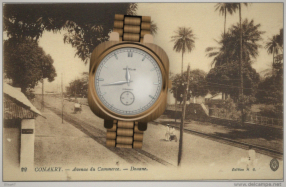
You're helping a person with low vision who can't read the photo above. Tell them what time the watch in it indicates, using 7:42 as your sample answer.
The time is 11:43
